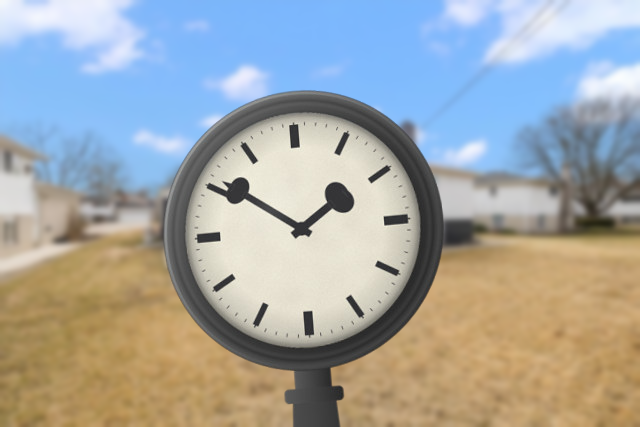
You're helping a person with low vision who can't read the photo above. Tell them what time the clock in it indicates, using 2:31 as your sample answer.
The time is 1:51
